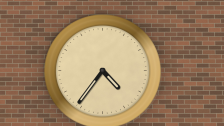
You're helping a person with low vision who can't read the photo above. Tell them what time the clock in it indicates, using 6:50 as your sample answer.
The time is 4:36
